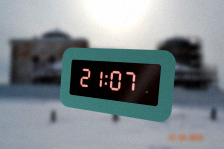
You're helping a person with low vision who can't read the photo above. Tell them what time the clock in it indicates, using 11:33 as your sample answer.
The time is 21:07
